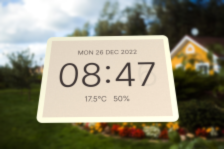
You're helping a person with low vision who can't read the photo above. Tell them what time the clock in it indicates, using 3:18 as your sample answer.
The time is 8:47
